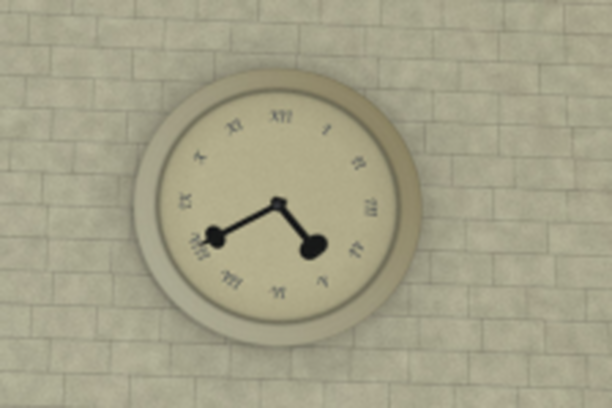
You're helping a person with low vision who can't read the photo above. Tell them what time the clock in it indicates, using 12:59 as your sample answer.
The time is 4:40
